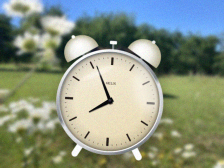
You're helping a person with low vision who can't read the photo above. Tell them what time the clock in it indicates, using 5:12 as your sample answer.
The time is 7:56
